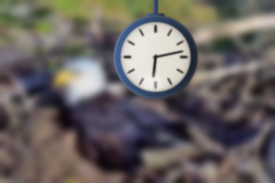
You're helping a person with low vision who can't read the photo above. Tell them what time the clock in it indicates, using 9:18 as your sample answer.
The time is 6:13
